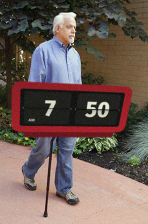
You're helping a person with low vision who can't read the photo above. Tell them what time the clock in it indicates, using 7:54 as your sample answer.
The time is 7:50
